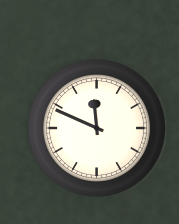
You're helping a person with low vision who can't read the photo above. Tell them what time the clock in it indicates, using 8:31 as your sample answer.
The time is 11:49
